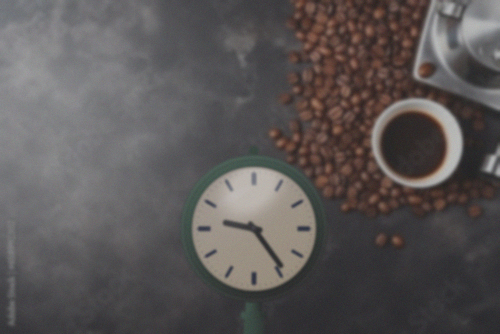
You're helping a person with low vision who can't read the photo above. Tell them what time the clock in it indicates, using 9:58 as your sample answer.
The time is 9:24
